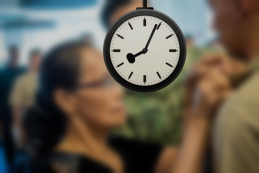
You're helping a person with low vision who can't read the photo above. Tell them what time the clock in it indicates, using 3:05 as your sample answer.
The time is 8:04
